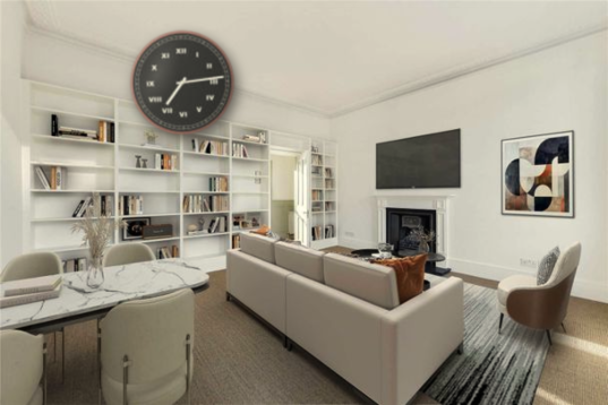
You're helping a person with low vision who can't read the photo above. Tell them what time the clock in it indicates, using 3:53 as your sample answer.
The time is 7:14
